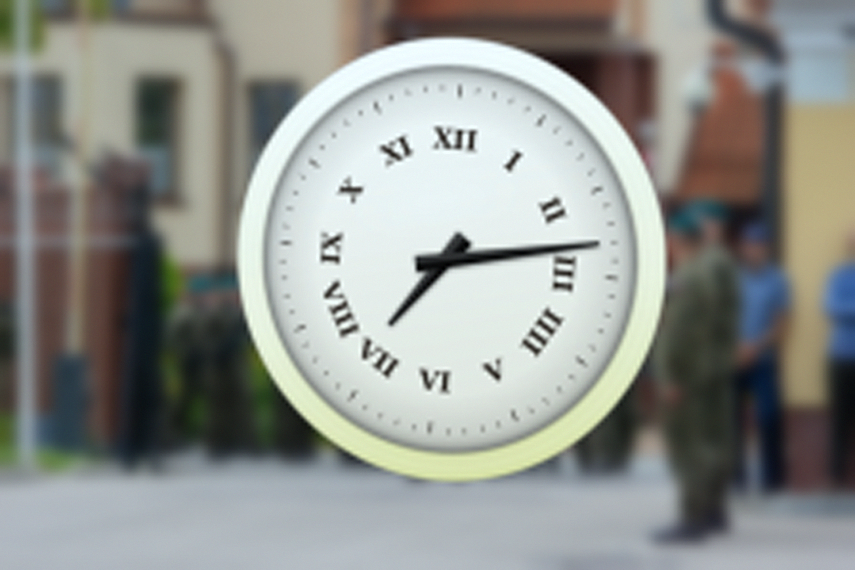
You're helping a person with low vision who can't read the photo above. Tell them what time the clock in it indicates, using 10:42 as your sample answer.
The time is 7:13
